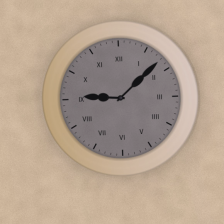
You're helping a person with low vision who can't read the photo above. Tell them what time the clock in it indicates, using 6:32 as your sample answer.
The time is 9:08
